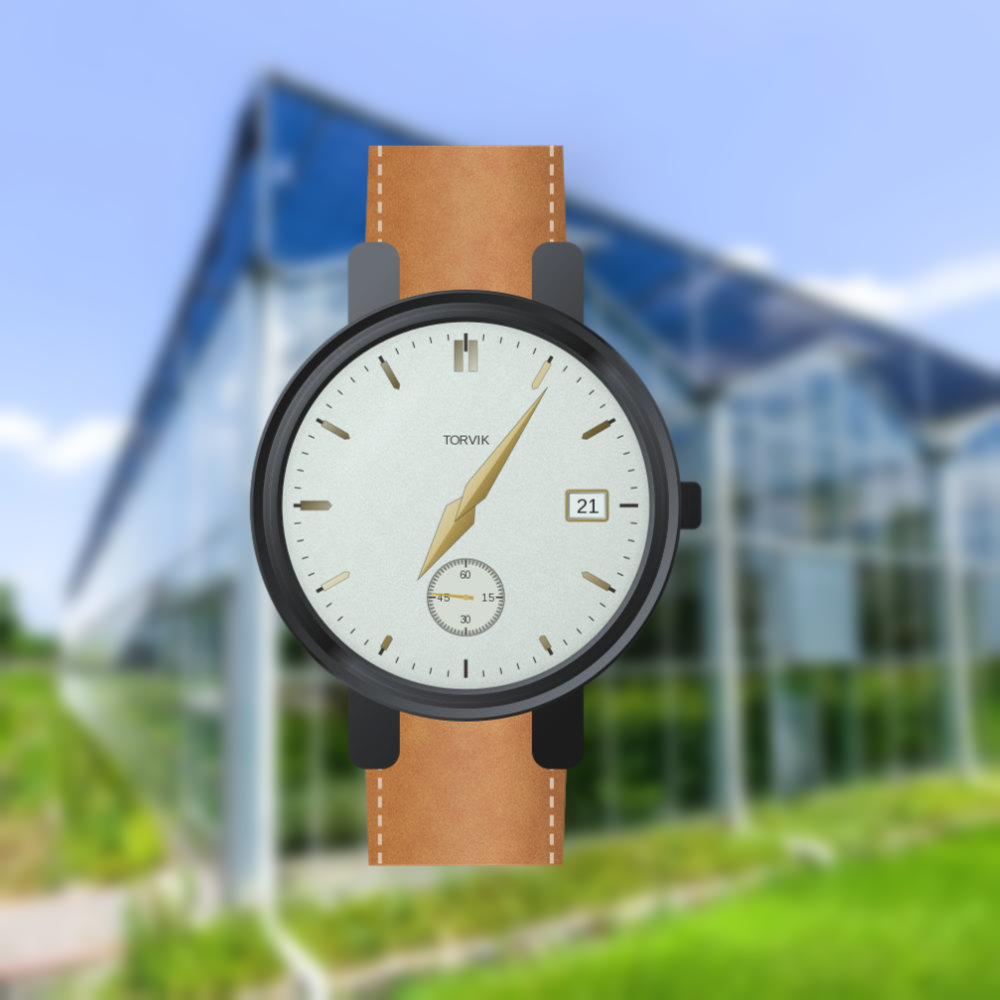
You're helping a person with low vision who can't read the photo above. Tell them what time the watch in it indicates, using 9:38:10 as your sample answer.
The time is 7:05:46
